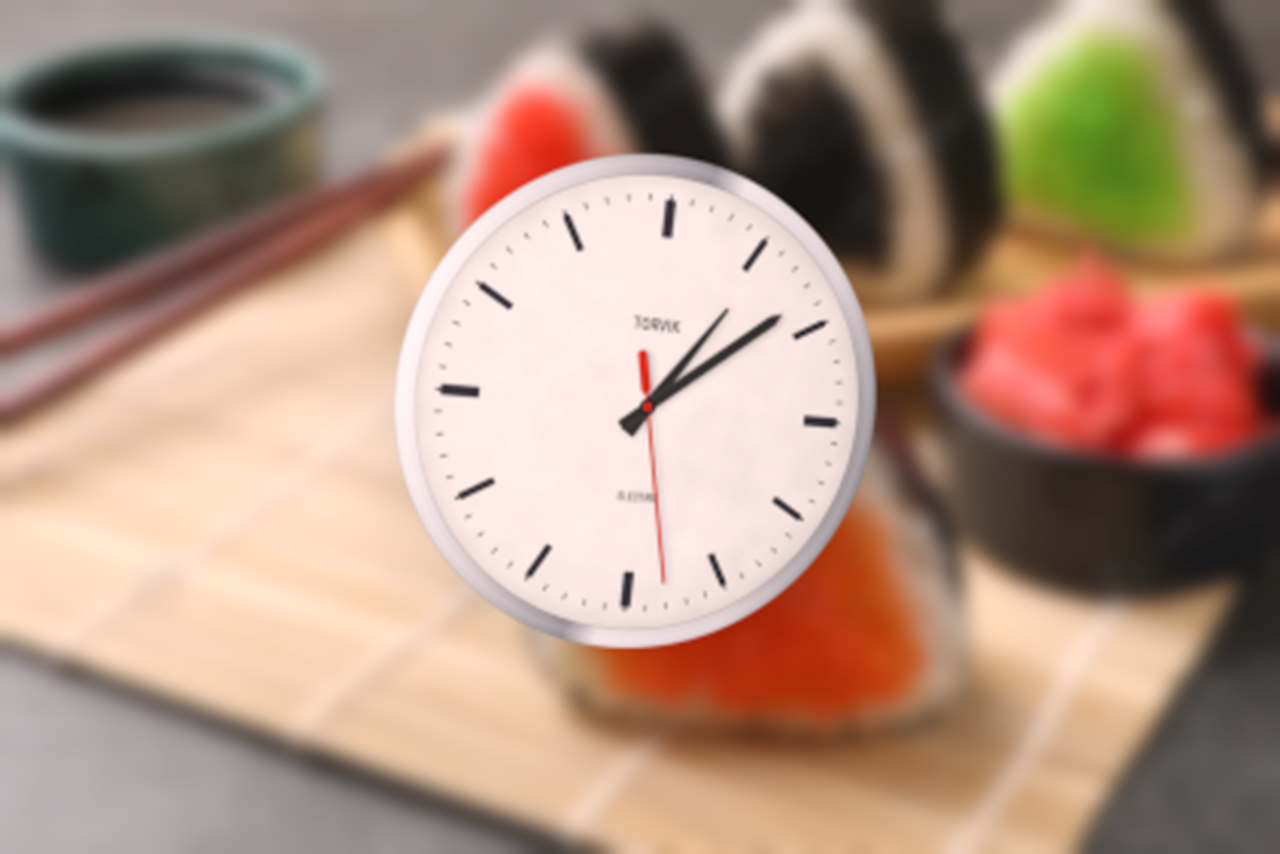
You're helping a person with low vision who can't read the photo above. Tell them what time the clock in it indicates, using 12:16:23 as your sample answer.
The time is 1:08:28
